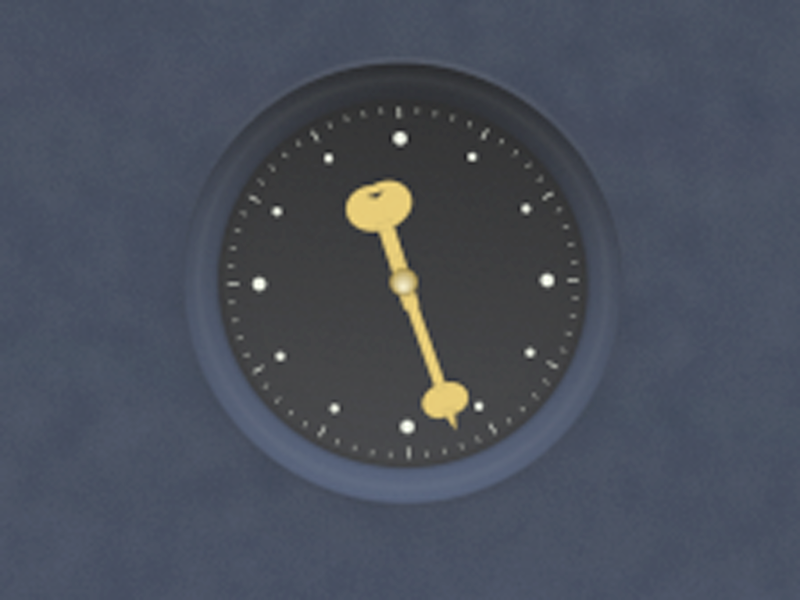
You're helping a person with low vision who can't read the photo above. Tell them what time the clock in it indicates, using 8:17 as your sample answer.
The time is 11:27
